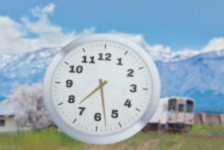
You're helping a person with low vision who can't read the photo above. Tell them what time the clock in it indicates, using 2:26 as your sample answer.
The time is 7:28
